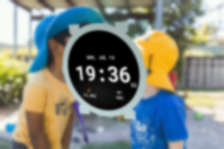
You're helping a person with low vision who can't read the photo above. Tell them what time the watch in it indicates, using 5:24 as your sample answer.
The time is 19:36
